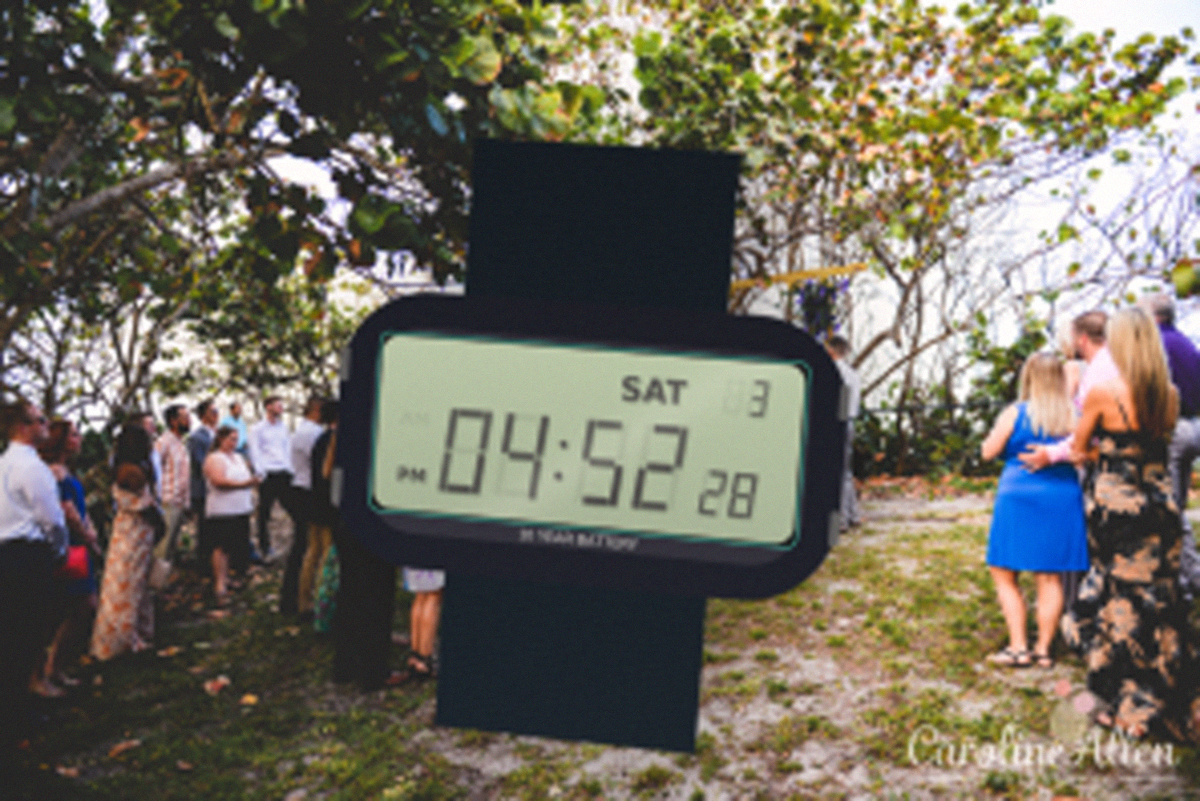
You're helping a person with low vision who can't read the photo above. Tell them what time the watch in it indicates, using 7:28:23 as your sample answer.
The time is 4:52:28
